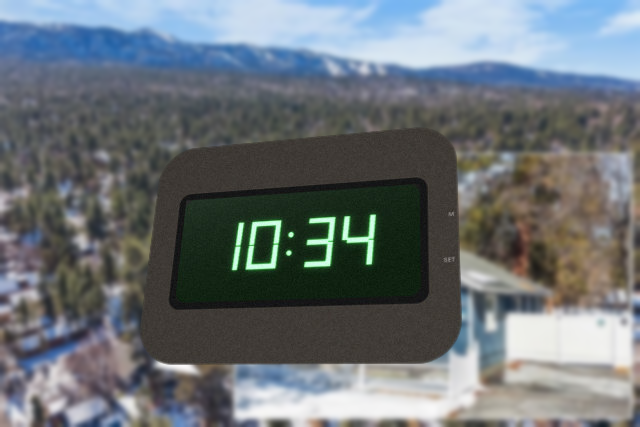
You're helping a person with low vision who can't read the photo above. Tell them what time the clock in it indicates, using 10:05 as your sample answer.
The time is 10:34
